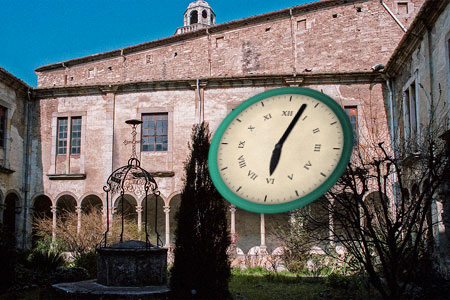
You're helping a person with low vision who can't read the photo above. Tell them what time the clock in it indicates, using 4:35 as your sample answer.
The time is 6:03
